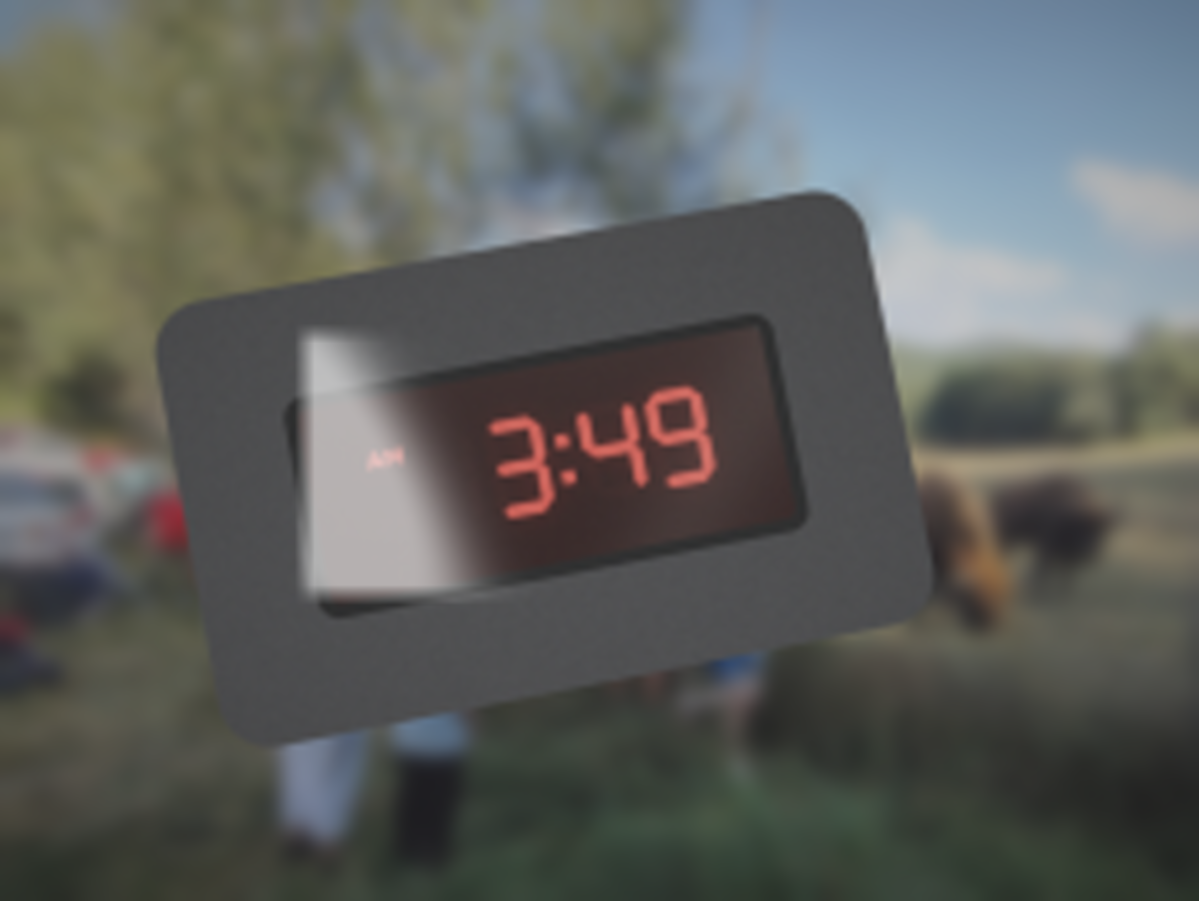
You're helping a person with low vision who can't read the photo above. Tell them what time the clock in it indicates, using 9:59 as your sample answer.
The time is 3:49
